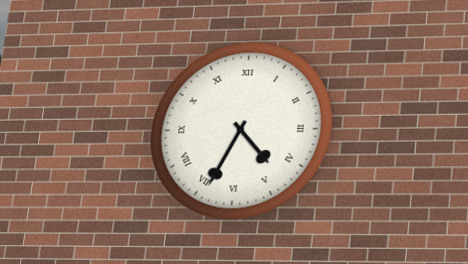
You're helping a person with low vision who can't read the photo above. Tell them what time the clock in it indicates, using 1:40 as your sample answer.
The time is 4:34
